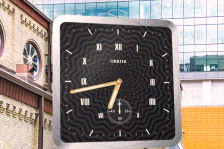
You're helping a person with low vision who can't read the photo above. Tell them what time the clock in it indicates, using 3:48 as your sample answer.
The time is 6:43
